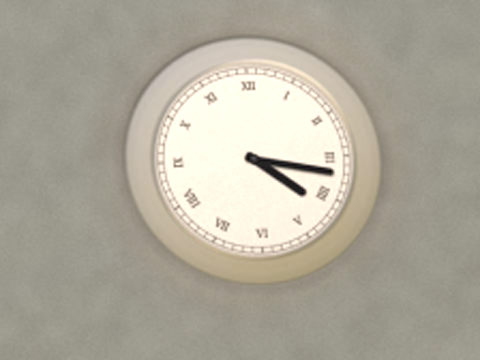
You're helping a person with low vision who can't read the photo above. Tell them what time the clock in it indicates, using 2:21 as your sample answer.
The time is 4:17
